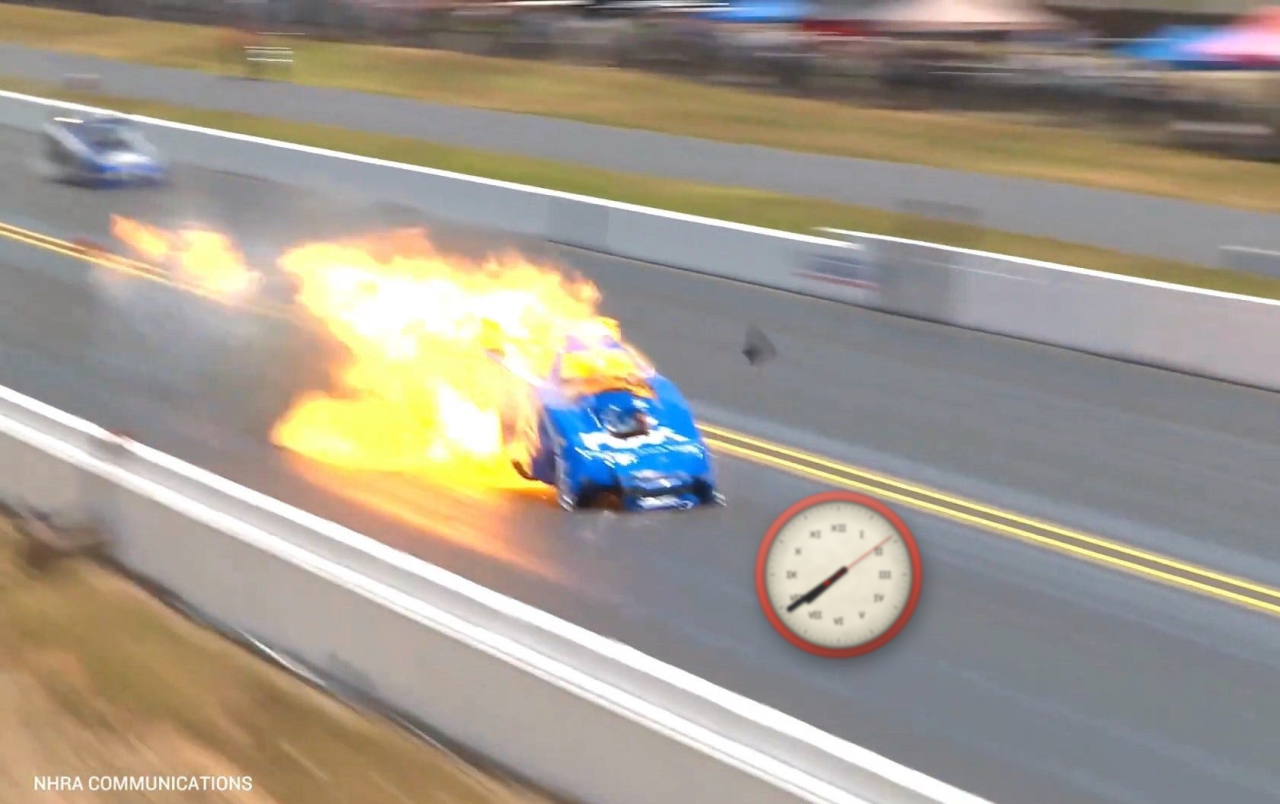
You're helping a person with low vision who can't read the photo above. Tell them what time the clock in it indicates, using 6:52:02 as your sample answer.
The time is 7:39:09
